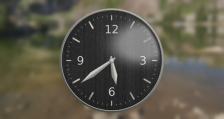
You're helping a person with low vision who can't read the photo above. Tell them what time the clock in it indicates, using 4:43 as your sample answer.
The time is 5:39
